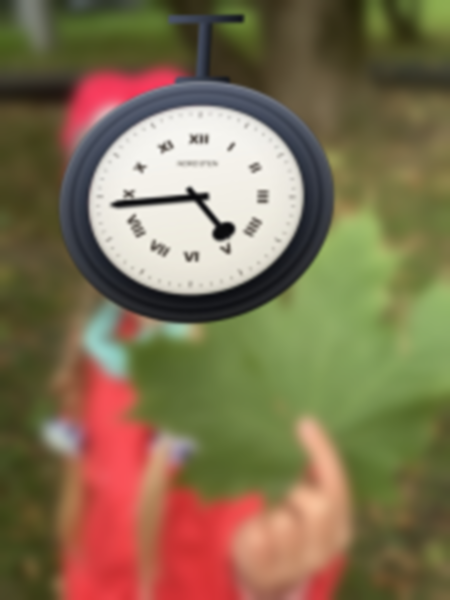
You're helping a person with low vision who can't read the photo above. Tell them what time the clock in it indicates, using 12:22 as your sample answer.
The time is 4:44
